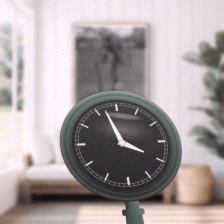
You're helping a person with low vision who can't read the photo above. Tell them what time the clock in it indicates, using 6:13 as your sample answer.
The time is 3:57
